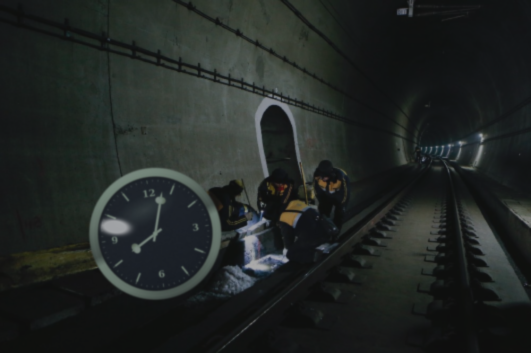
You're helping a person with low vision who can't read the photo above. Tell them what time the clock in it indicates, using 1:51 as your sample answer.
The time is 8:03
